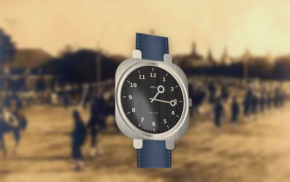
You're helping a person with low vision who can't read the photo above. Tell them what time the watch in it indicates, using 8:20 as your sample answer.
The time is 1:16
